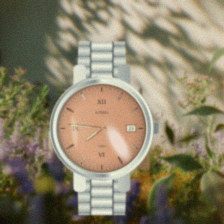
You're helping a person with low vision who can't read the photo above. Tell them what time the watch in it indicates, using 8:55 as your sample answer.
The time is 7:46
